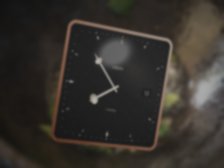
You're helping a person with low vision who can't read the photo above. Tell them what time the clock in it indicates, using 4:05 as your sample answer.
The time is 7:53
